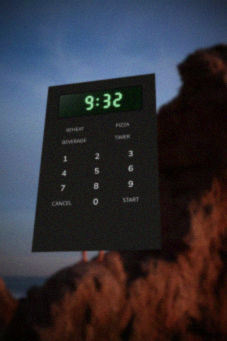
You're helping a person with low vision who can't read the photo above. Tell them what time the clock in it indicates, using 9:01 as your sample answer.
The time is 9:32
